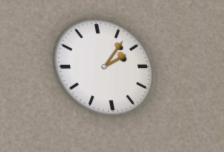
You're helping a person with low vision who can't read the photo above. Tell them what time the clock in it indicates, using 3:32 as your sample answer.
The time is 2:07
